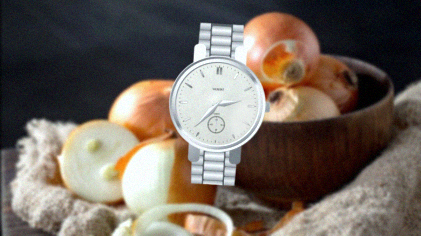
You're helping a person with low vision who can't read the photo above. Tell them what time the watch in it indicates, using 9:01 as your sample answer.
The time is 2:37
